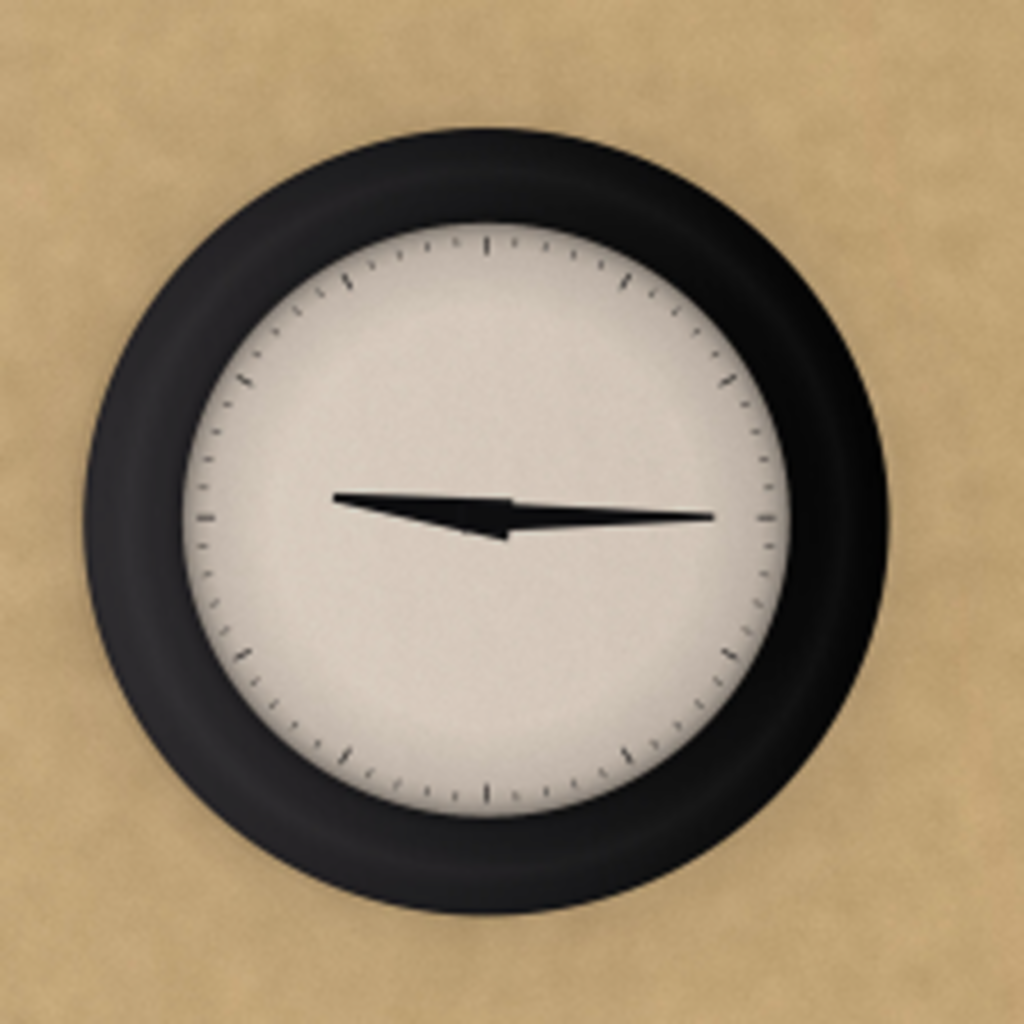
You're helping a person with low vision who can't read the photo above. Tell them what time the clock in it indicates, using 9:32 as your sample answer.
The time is 9:15
